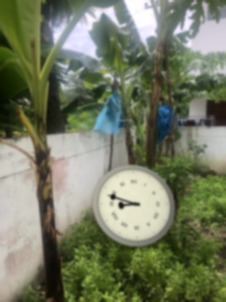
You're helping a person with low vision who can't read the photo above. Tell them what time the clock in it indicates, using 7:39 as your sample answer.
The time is 8:48
